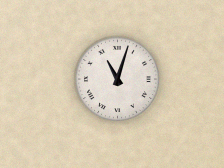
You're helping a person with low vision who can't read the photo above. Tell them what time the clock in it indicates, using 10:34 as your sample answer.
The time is 11:03
